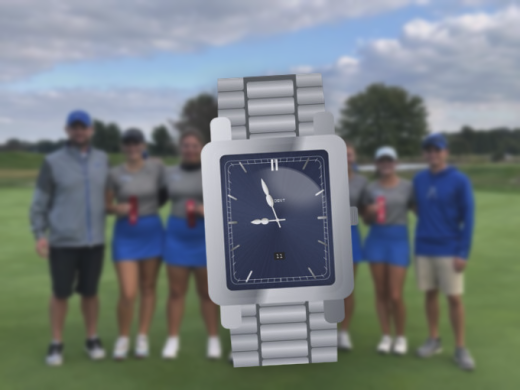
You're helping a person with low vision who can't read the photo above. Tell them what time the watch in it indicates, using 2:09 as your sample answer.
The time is 8:57
